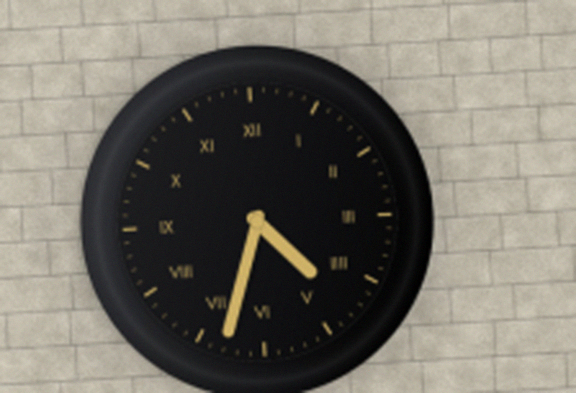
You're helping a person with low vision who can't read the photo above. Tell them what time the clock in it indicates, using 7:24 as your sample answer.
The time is 4:33
